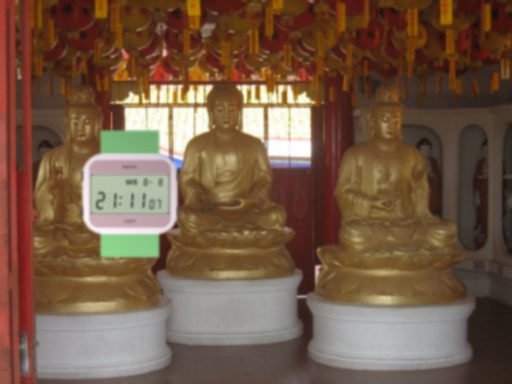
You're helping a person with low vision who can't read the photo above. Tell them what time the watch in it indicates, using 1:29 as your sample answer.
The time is 21:11
